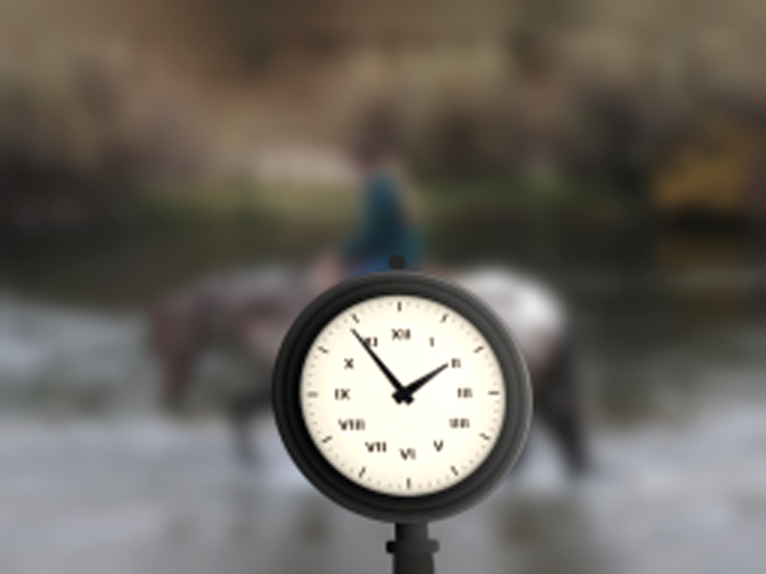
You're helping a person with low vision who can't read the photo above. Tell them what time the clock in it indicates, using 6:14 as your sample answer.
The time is 1:54
